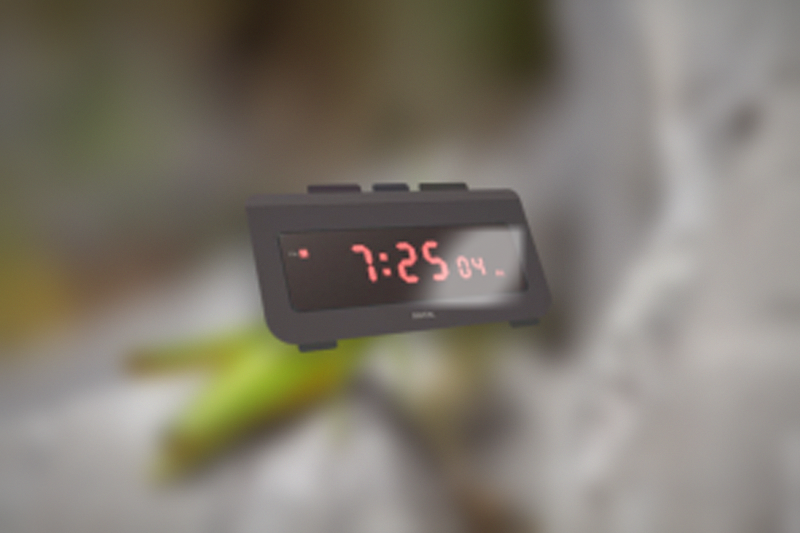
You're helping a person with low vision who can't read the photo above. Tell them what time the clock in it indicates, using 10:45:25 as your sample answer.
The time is 7:25:04
